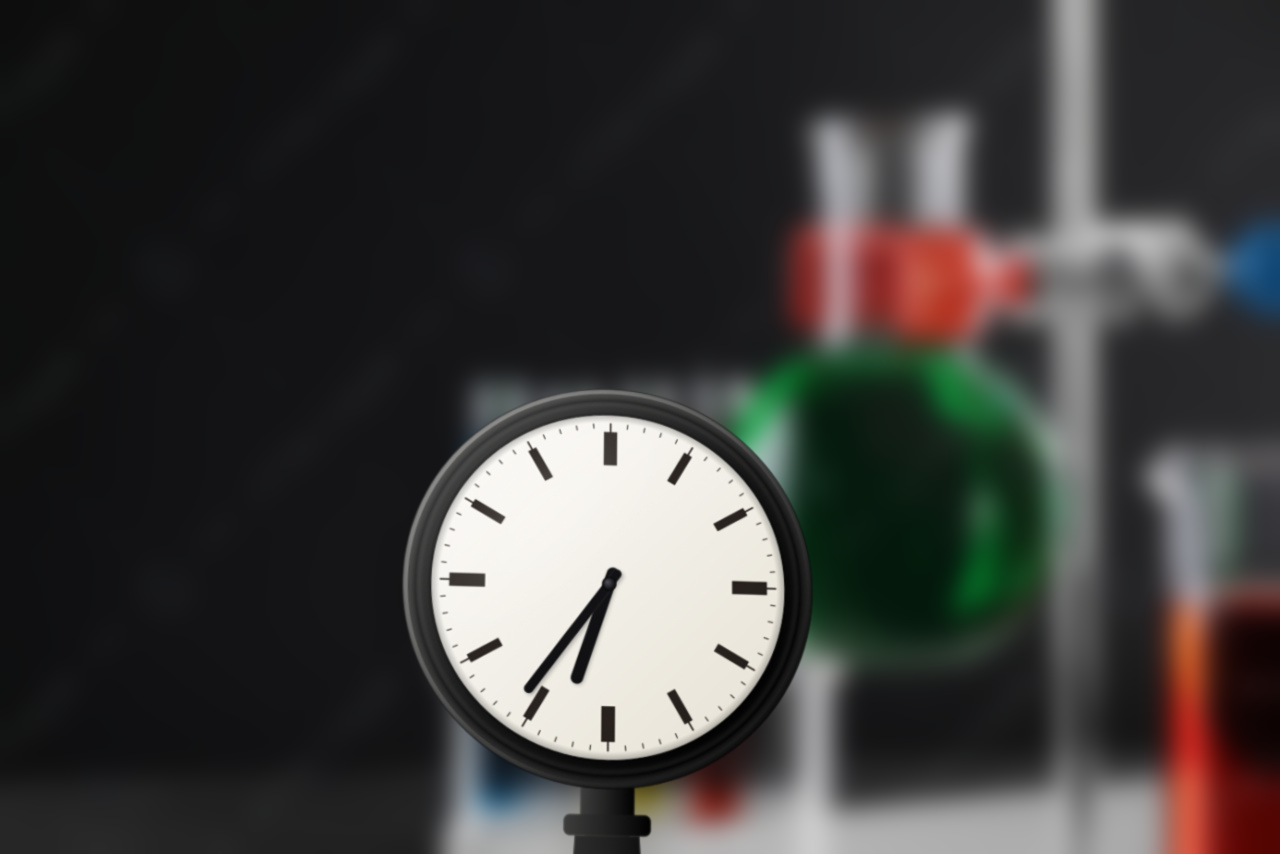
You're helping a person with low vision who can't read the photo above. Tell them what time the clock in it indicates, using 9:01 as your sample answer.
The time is 6:36
